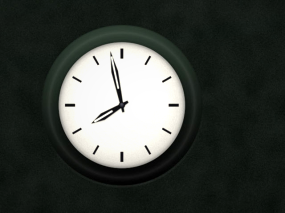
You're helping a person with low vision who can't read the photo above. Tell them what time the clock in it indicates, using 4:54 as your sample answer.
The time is 7:58
